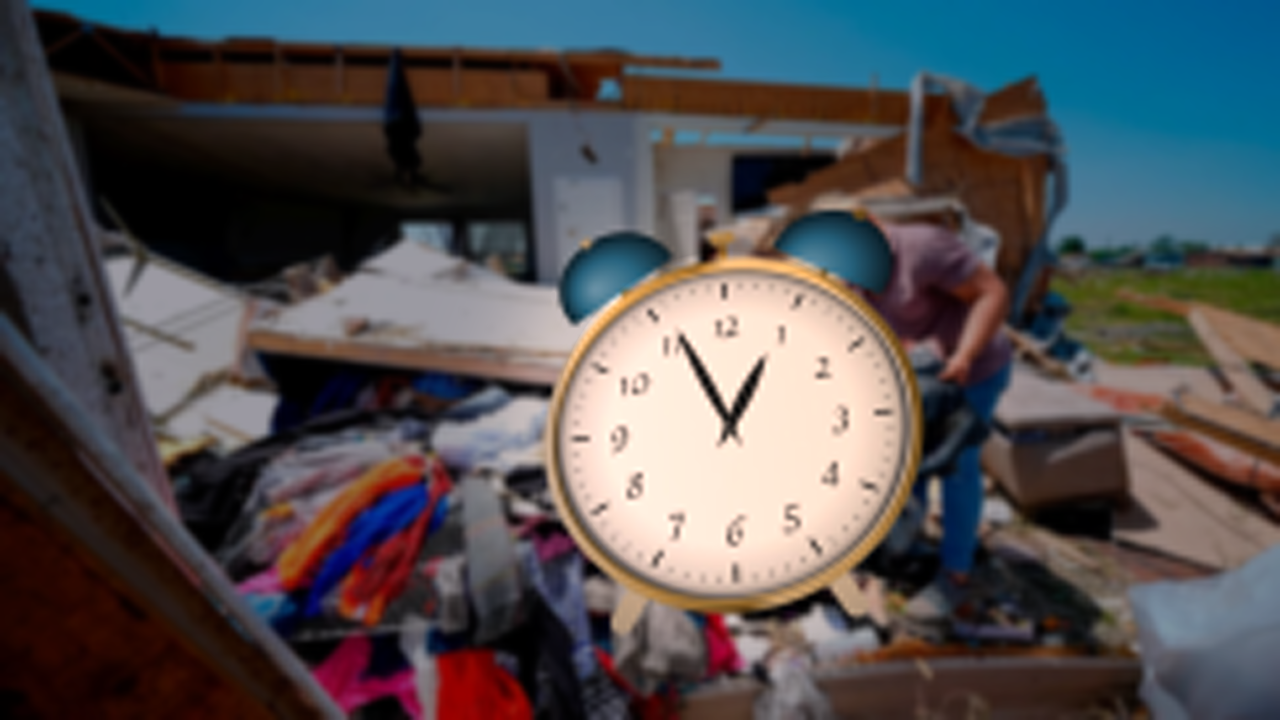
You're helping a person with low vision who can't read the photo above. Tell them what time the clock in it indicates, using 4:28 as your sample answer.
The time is 12:56
